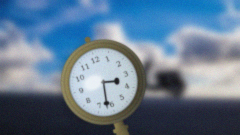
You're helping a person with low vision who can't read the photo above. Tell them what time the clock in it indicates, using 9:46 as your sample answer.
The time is 3:32
